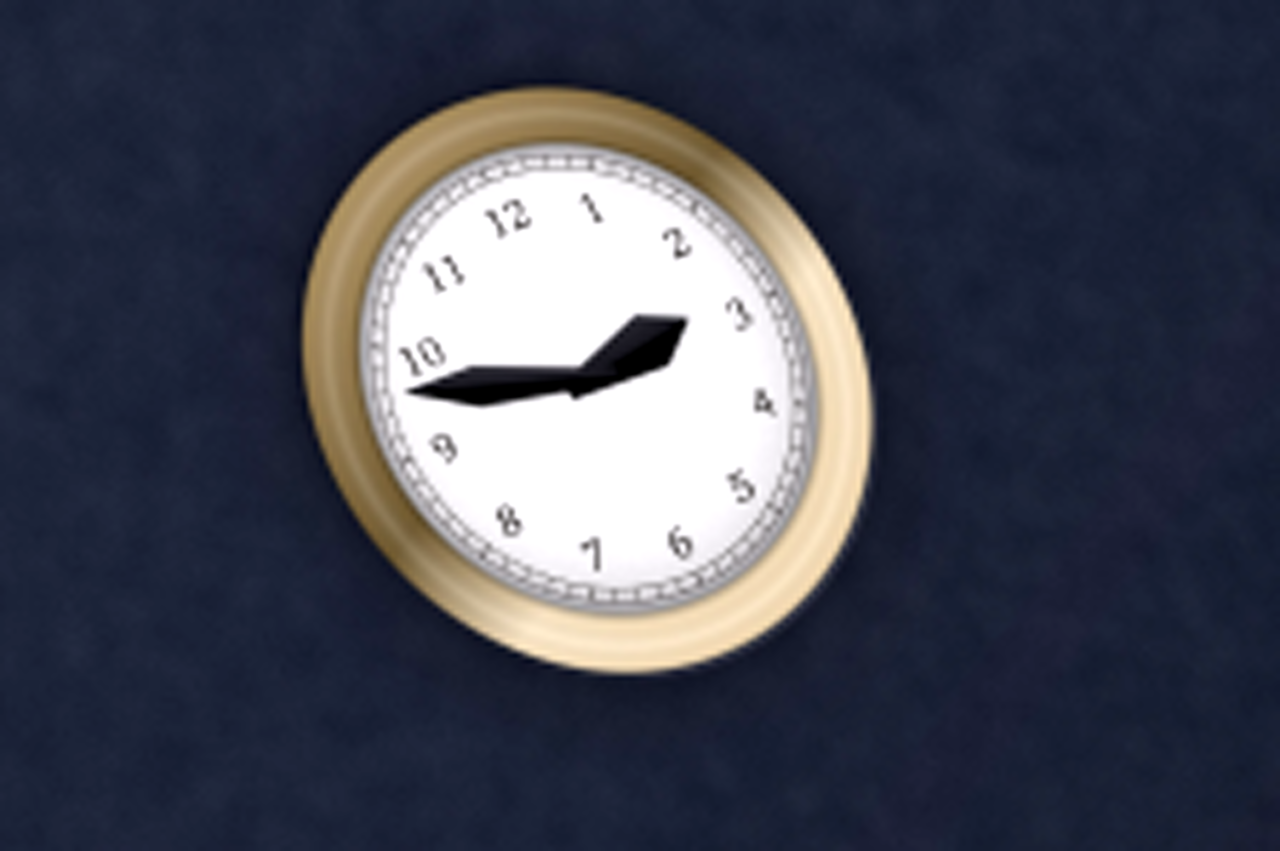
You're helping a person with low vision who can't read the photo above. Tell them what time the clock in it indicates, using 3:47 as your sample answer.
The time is 2:48
